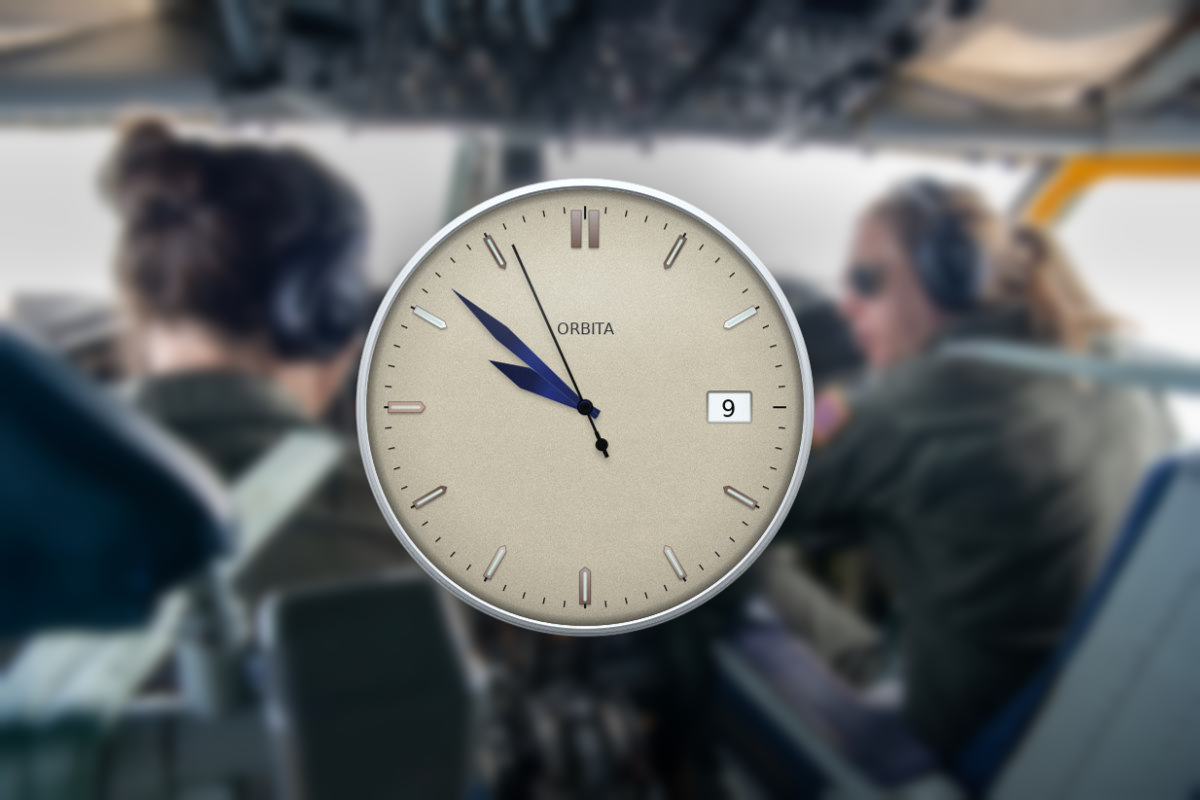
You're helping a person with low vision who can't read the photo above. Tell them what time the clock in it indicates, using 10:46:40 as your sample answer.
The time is 9:51:56
